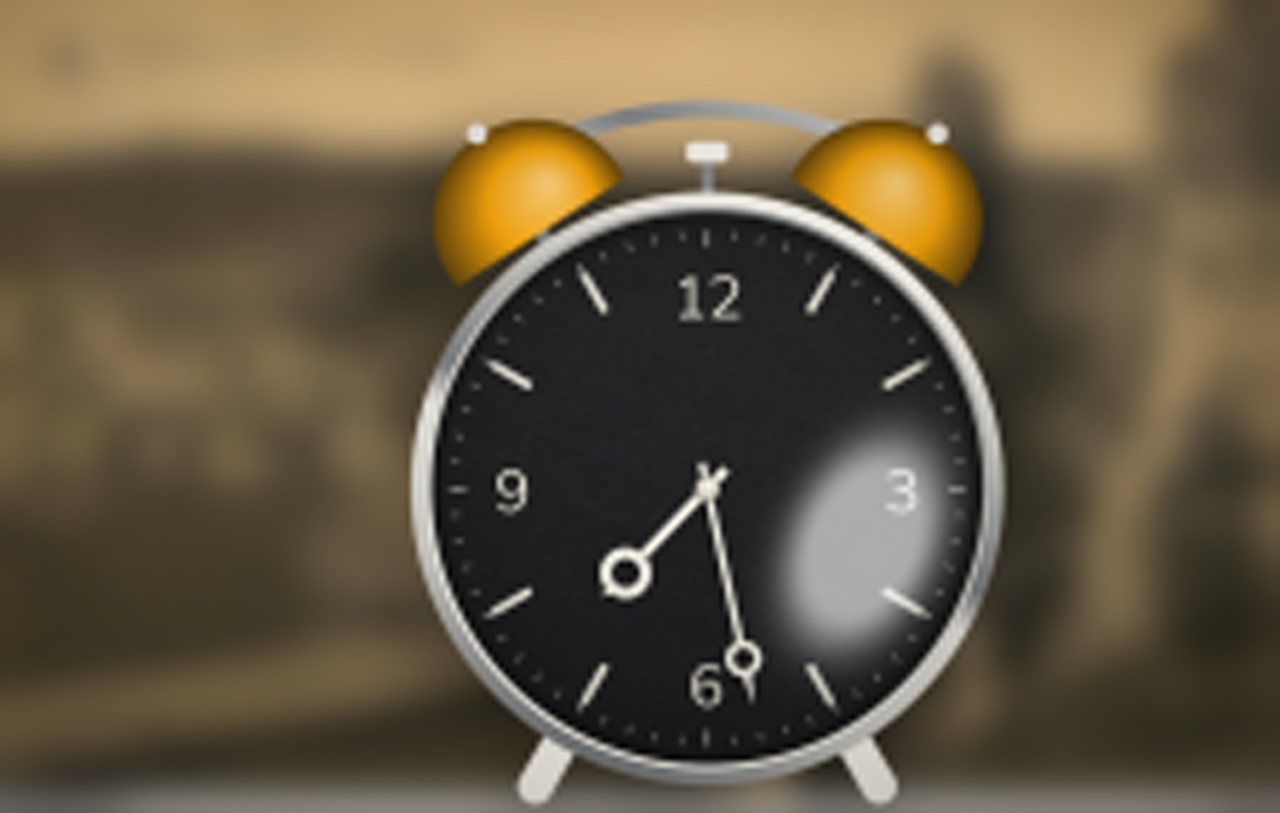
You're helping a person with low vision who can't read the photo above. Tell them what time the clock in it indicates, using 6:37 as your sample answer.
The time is 7:28
